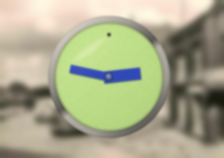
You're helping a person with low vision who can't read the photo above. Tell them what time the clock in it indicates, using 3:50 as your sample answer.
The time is 2:47
